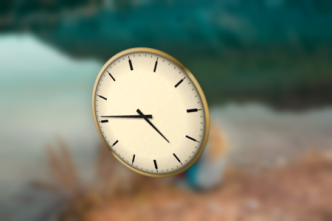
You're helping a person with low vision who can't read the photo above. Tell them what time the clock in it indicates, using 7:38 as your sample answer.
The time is 4:46
